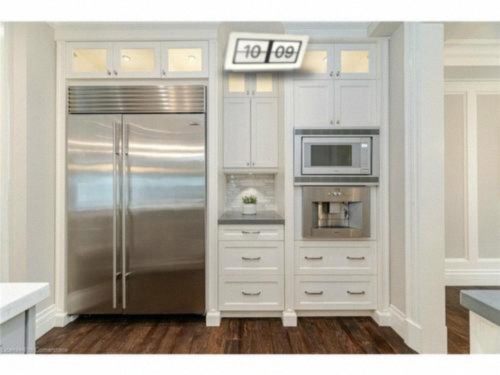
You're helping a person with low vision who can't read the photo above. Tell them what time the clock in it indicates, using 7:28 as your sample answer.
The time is 10:09
